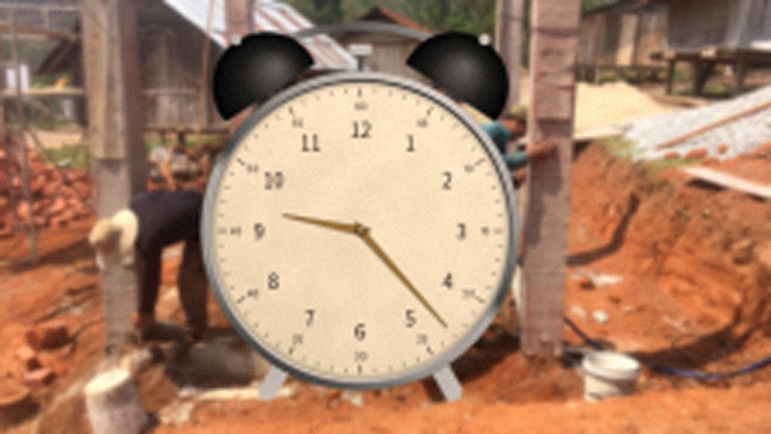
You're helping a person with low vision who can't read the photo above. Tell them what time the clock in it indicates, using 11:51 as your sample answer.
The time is 9:23
